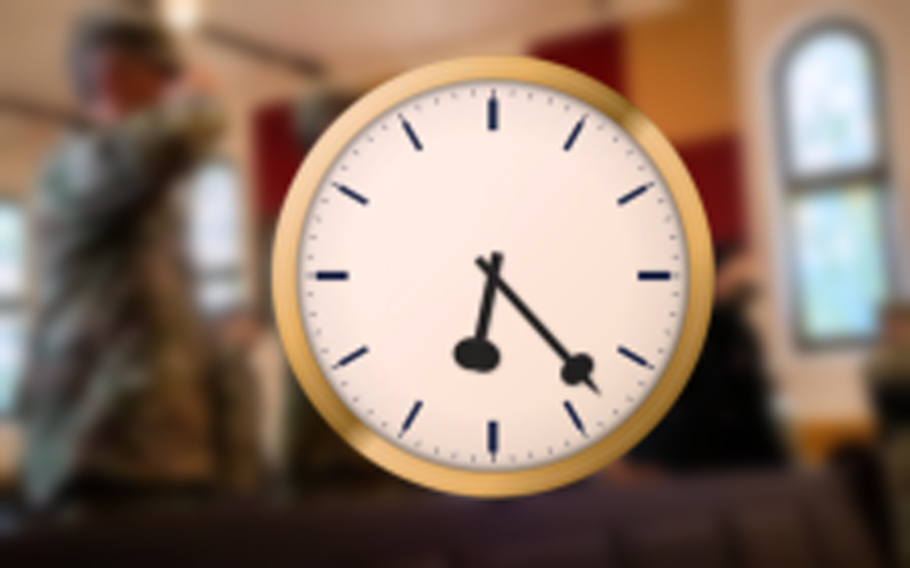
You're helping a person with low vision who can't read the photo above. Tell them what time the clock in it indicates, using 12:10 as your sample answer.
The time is 6:23
